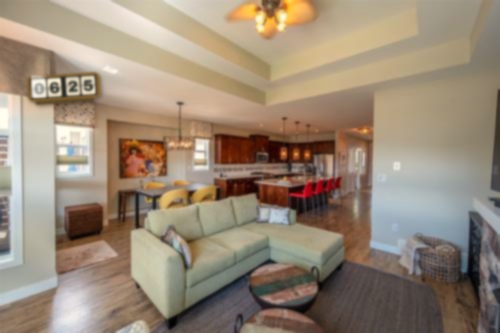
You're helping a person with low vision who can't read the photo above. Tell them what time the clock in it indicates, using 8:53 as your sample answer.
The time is 6:25
